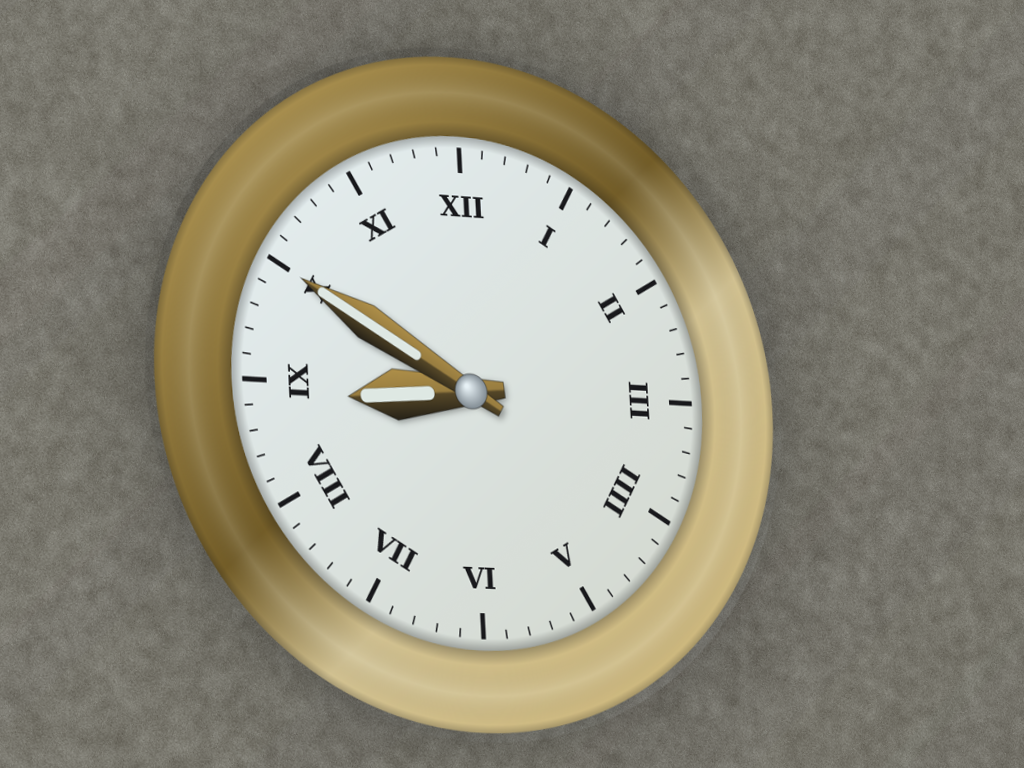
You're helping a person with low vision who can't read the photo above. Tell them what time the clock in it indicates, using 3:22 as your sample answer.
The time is 8:50
